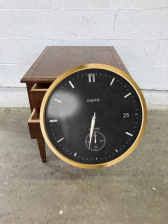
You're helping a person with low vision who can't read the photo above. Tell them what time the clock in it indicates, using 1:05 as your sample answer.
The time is 6:32
